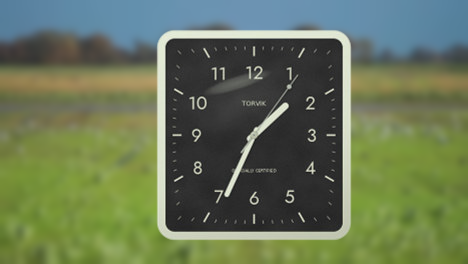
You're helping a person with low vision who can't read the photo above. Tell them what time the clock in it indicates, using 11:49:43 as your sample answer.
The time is 1:34:06
